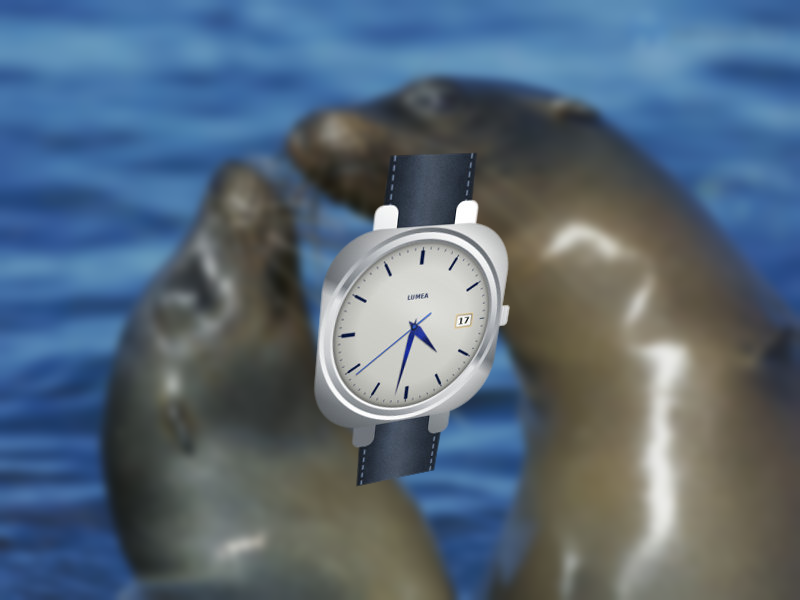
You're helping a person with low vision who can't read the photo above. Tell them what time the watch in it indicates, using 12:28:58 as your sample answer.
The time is 4:31:39
